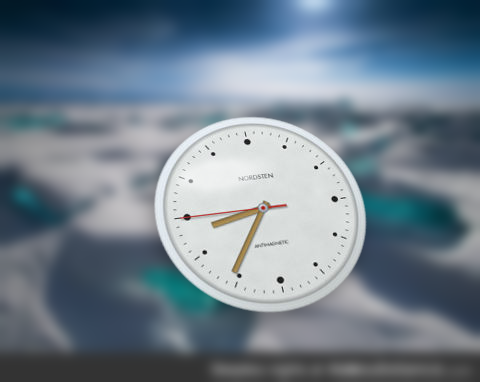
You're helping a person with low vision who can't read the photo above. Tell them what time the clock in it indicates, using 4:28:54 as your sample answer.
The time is 8:35:45
